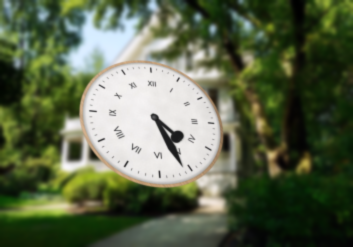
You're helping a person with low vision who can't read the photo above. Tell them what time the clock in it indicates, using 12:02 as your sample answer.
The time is 4:26
